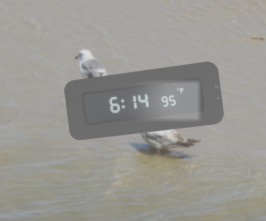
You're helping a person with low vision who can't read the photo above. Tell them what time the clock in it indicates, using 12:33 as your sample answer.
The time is 6:14
